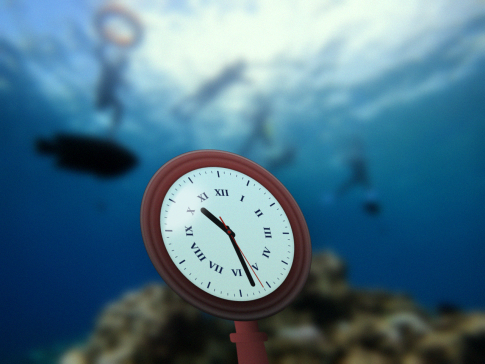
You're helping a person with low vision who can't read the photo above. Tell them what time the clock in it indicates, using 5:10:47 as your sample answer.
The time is 10:27:26
